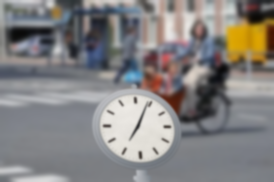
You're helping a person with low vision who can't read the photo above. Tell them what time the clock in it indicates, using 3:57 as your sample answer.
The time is 7:04
